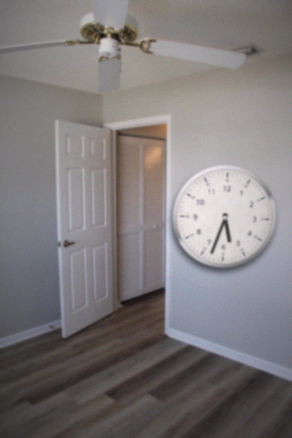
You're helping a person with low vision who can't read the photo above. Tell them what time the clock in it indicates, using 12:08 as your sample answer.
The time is 5:33
